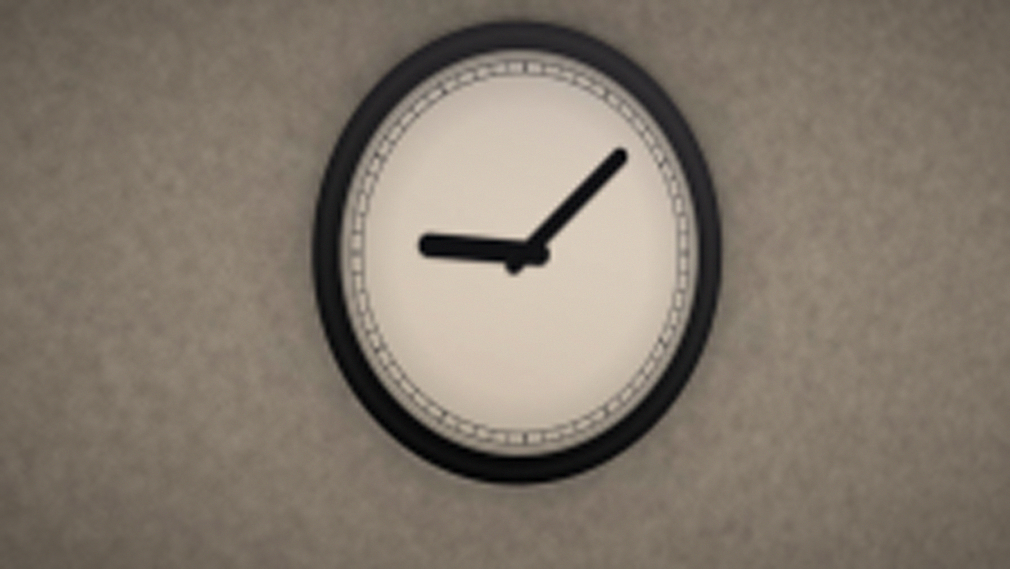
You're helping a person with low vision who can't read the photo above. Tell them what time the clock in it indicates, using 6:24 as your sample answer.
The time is 9:08
